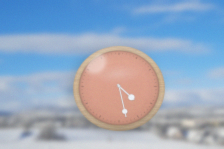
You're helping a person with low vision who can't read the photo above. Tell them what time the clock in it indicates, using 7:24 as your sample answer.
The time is 4:28
